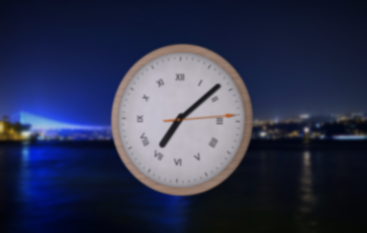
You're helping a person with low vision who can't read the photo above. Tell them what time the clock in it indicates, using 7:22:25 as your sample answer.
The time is 7:08:14
